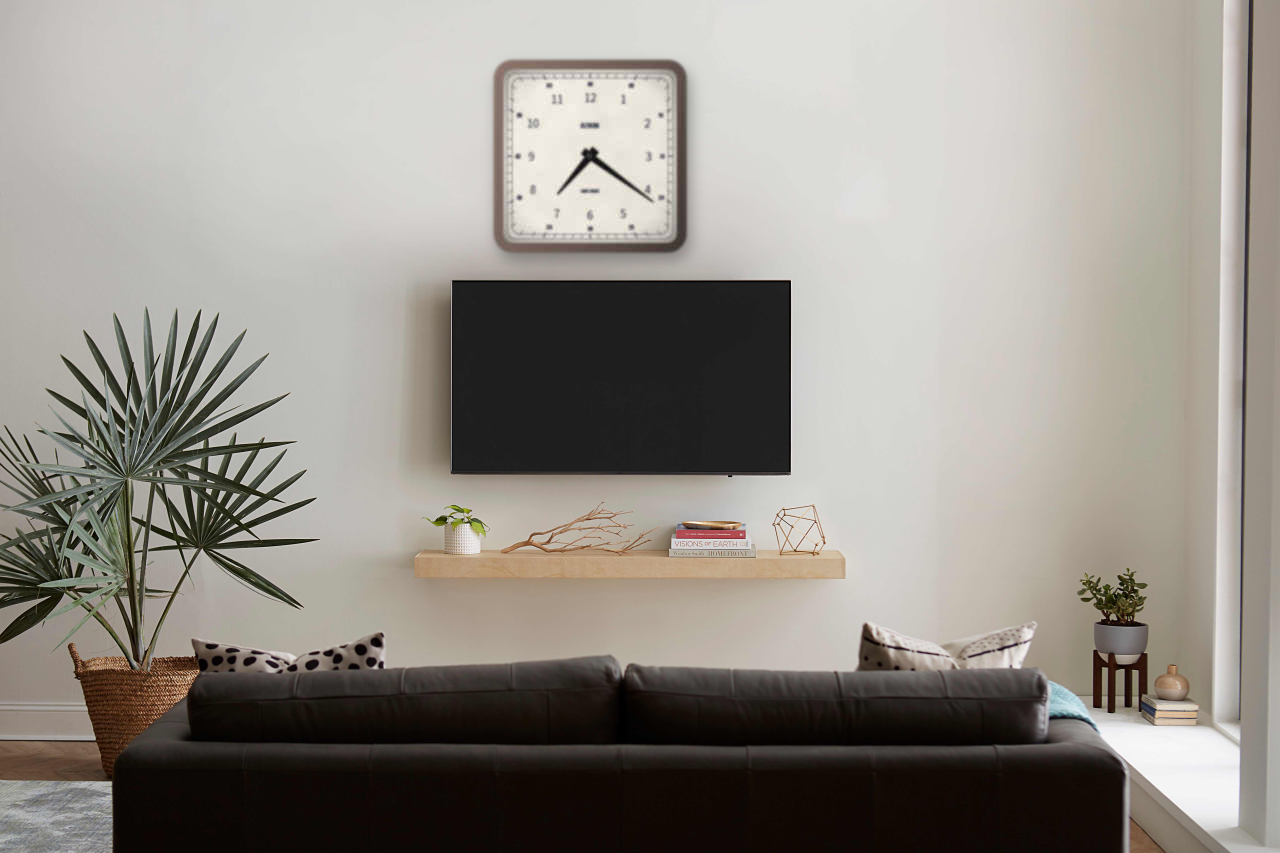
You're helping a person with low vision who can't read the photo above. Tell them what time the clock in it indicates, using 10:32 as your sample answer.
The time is 7:21
